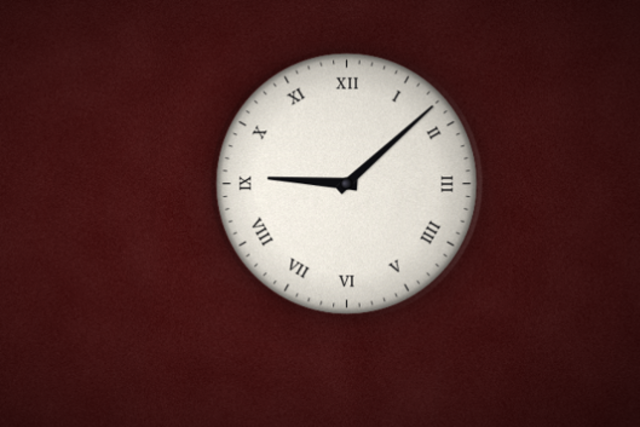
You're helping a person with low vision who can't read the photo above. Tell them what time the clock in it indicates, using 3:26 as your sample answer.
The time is 9:08
